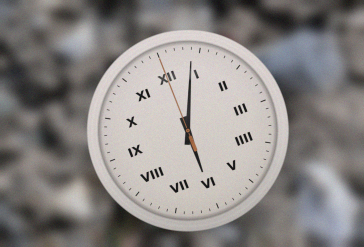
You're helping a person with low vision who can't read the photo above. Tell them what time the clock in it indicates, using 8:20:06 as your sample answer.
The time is 6:04:00
